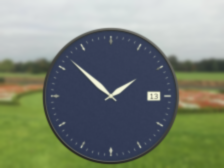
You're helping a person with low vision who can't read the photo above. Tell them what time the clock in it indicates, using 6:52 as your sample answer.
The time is 1:52
